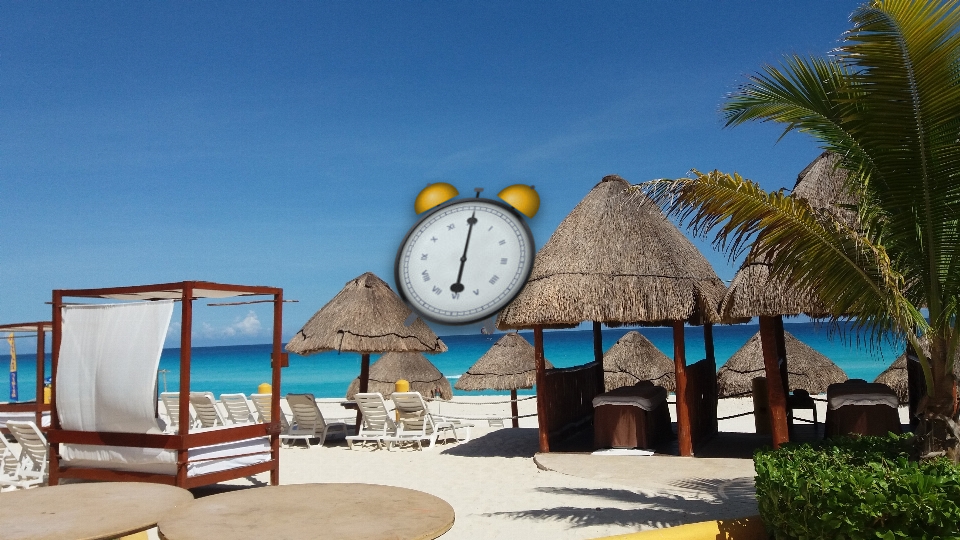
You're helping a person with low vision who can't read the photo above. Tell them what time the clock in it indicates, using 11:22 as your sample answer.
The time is 6:00
